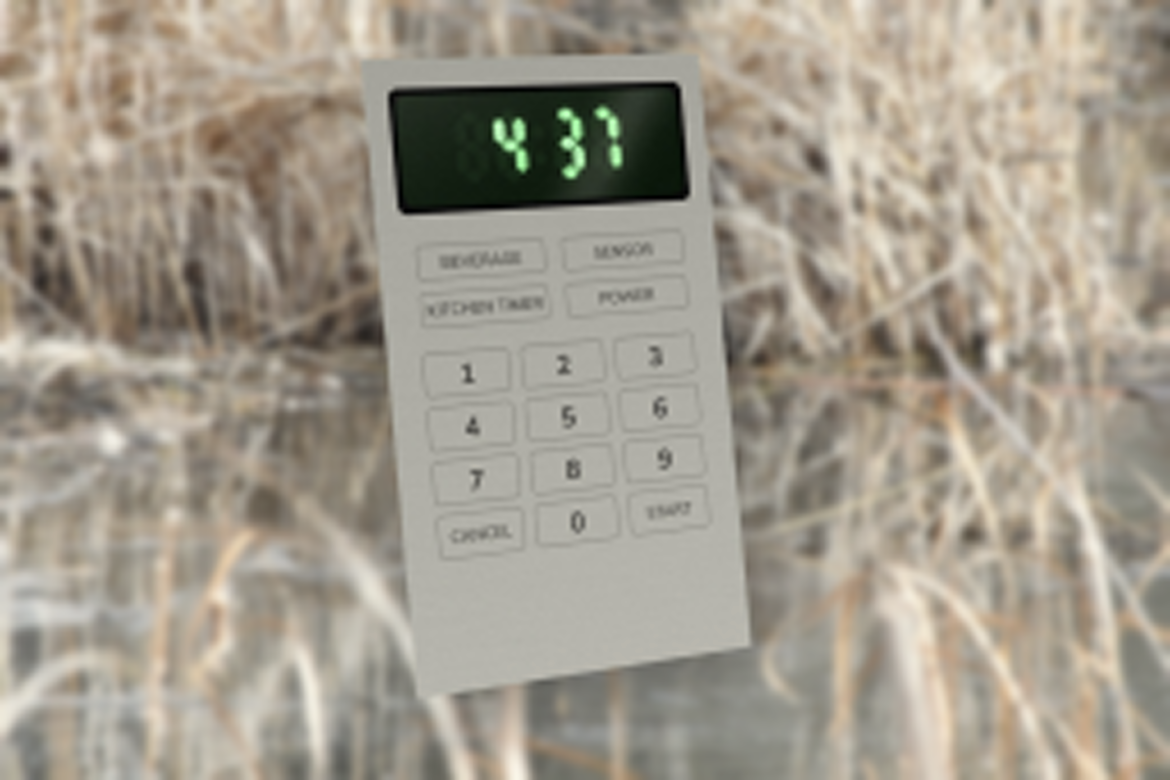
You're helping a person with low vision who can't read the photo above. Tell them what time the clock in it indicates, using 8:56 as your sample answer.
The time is 4:37
